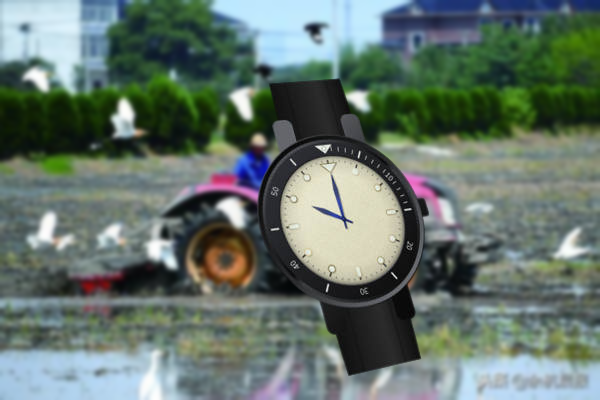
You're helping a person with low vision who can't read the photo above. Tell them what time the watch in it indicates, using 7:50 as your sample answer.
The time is 10:00
